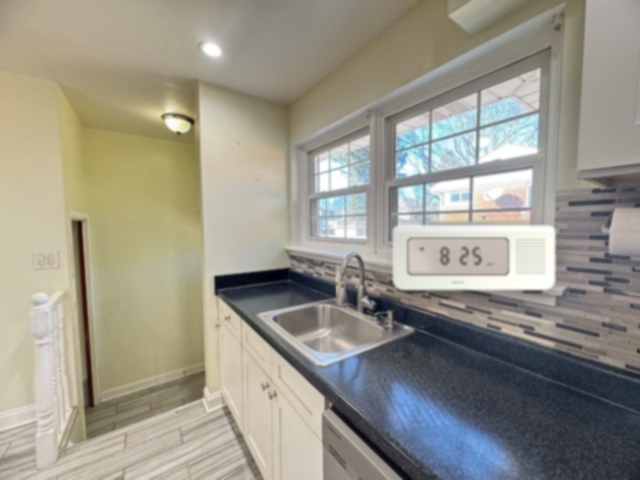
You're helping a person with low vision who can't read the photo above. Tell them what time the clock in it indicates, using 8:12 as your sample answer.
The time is 8:25
